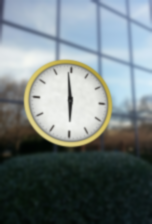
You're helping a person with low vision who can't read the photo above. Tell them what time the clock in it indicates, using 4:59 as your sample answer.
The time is 5:59
